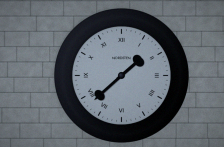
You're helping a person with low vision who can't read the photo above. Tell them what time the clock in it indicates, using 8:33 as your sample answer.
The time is 1:38
